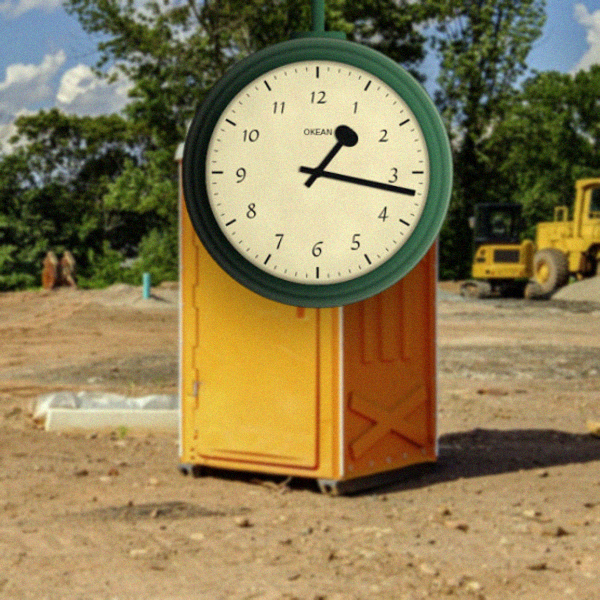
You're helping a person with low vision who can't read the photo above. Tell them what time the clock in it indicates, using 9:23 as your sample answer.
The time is 1:17
